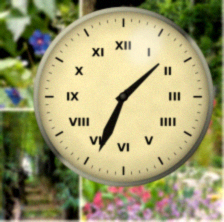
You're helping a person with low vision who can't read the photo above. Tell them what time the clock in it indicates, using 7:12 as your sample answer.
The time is 1:34
